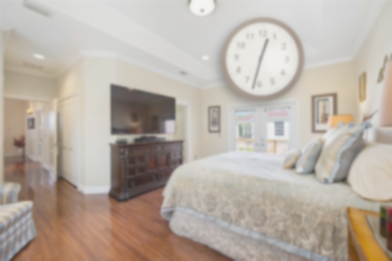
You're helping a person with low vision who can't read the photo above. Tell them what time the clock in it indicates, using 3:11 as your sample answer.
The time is 12:32
